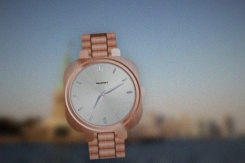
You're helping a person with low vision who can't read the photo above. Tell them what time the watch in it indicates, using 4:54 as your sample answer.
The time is 7:11
